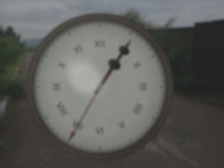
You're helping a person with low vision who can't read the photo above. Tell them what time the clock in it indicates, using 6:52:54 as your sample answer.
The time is 1:05:35
